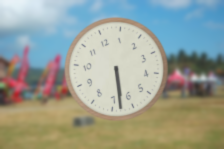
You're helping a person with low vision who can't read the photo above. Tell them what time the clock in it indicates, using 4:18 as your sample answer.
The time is 6:33
